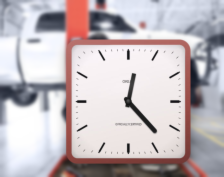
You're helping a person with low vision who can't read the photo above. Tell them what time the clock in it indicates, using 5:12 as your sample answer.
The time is 12:23
